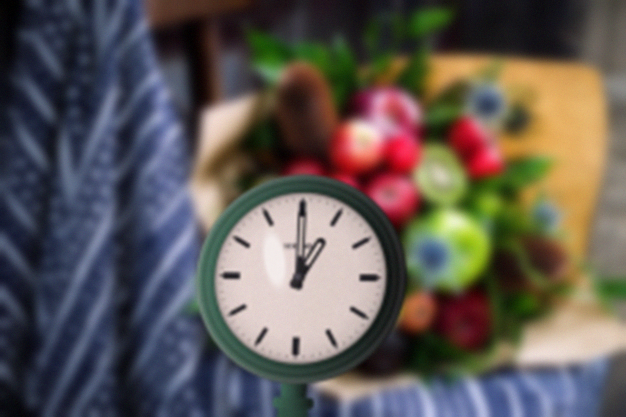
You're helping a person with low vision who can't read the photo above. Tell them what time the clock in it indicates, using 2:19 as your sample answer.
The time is 1:00
